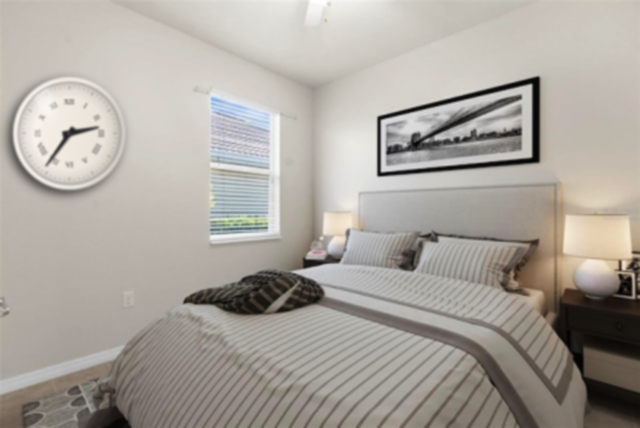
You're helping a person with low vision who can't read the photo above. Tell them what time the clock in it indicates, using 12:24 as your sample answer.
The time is 2:36
